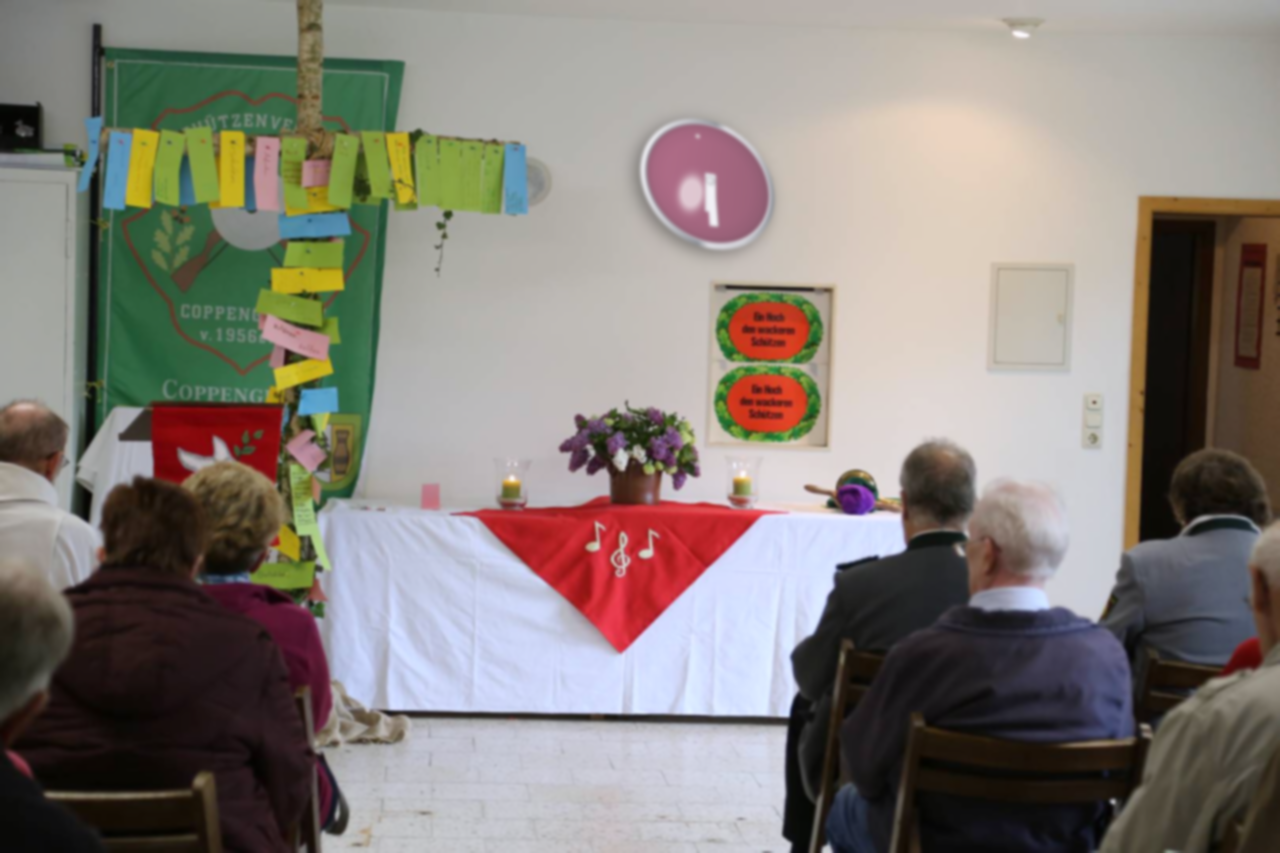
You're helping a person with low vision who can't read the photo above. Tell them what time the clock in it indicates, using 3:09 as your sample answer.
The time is 6:32
